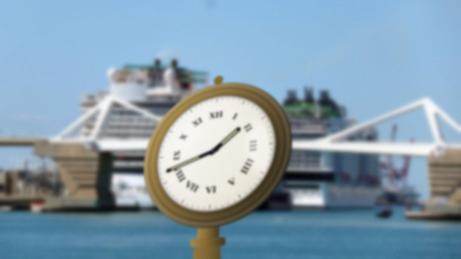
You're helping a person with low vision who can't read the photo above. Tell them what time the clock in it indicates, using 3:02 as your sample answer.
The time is 1:42
